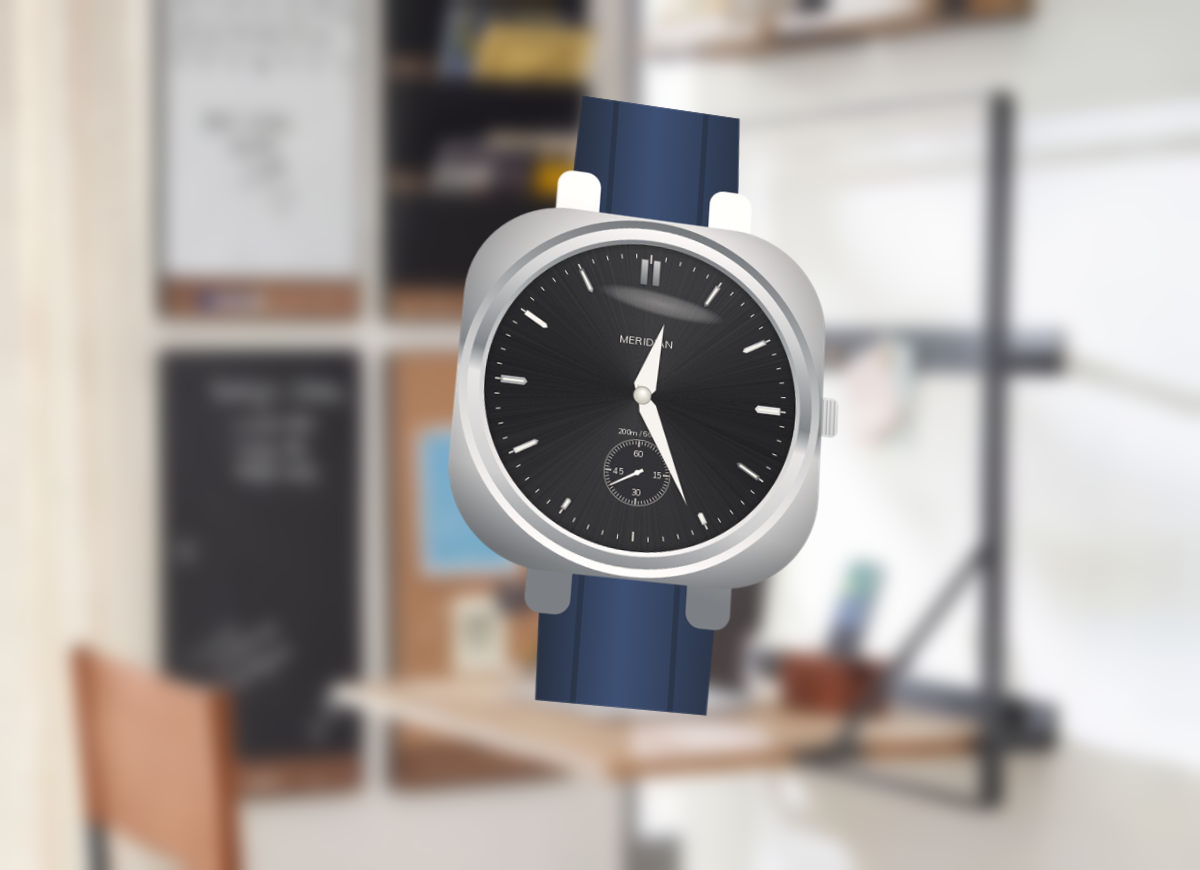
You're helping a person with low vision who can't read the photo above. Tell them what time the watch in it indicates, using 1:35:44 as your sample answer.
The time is 12:25:40
